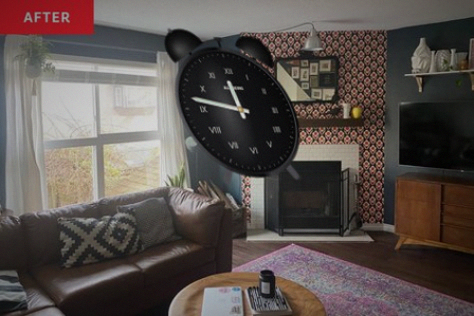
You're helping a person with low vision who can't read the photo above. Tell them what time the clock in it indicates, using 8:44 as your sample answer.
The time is 11:47
